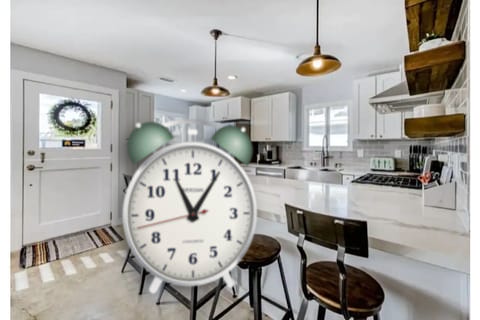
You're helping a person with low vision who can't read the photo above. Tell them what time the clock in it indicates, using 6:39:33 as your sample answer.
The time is 11:05:43
